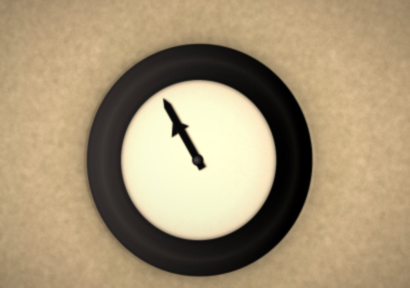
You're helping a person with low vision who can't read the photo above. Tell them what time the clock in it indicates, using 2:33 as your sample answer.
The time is 10:55
